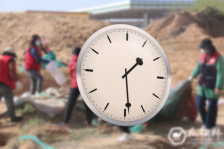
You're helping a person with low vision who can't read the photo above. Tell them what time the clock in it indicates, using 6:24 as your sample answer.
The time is 1:29
